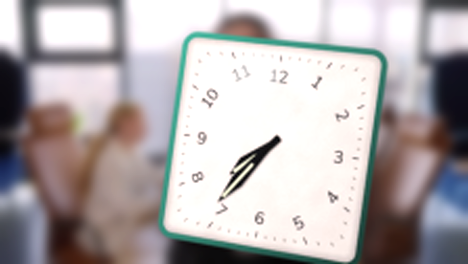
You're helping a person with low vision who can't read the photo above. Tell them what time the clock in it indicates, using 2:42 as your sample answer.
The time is 7:36
